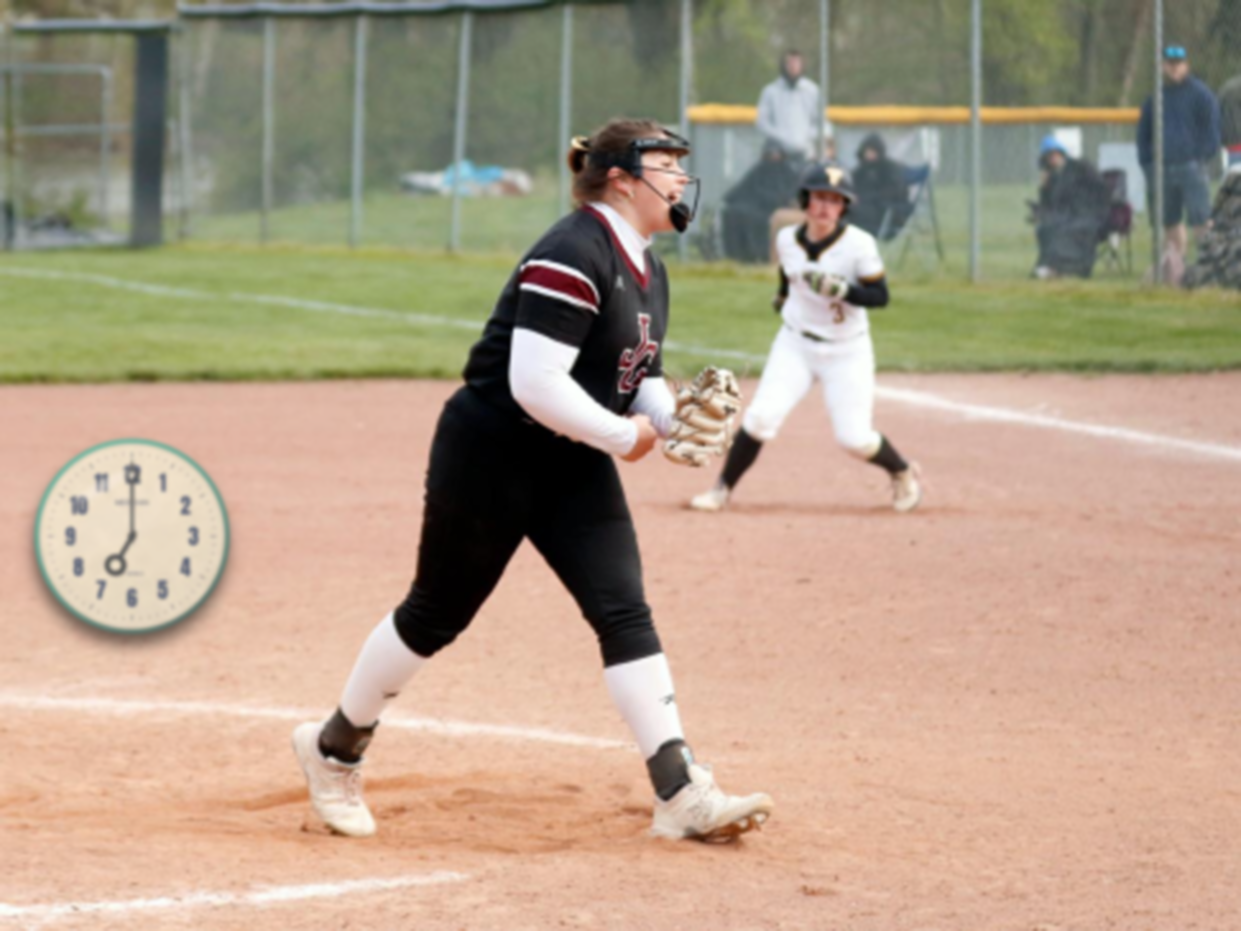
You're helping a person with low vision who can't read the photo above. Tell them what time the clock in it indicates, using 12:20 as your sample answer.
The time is 7:00
